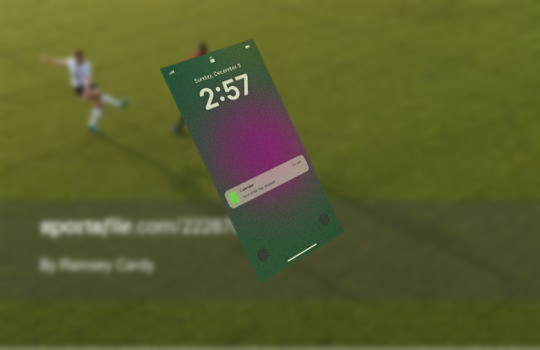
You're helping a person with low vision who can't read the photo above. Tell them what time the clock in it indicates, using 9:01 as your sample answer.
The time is 2:57
